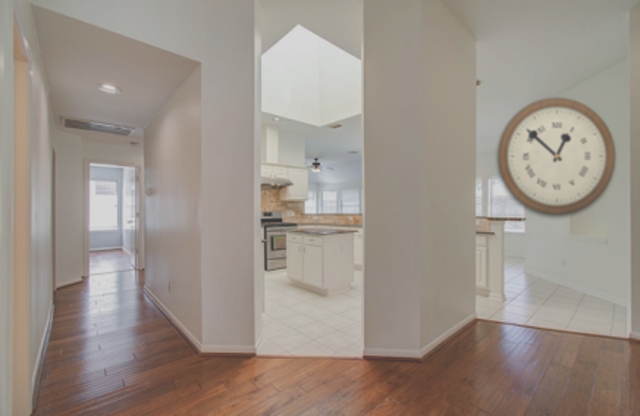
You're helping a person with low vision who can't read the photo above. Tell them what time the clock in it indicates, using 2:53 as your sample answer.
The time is 12:52
